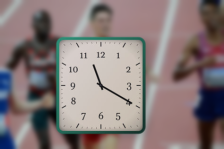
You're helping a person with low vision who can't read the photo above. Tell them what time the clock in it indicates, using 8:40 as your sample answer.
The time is 11:20
